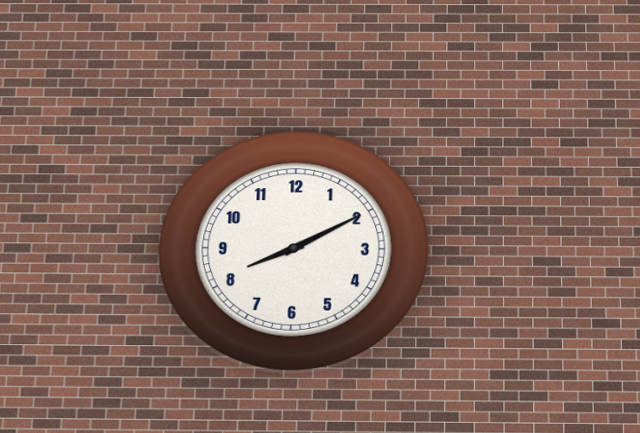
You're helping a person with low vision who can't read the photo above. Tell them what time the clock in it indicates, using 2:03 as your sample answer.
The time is 8:10
